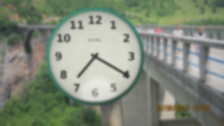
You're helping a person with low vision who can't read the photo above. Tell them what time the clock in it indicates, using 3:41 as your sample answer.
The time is 7:20
